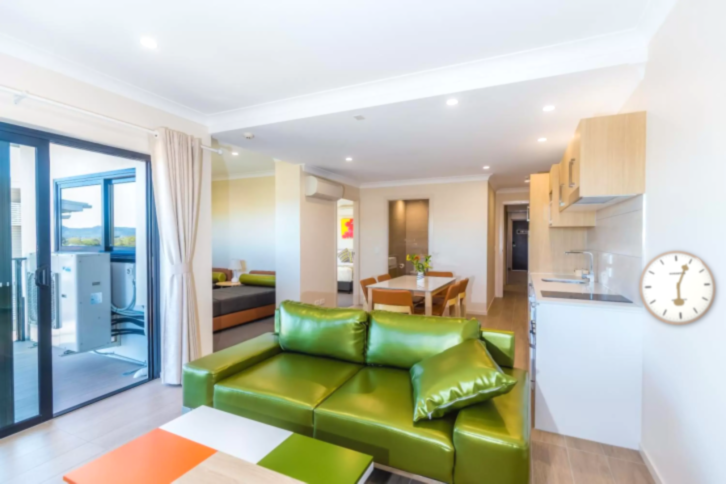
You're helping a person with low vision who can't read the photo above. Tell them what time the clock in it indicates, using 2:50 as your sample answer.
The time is 6:04
